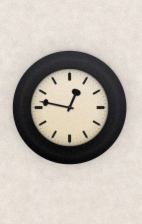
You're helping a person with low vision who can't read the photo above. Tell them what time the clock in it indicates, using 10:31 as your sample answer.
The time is 12:47
